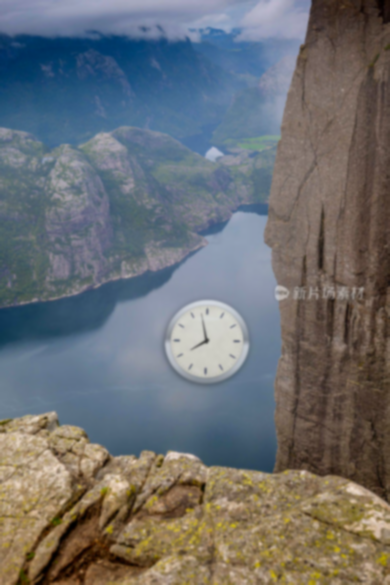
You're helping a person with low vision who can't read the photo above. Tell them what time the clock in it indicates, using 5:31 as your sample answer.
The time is 7:58
